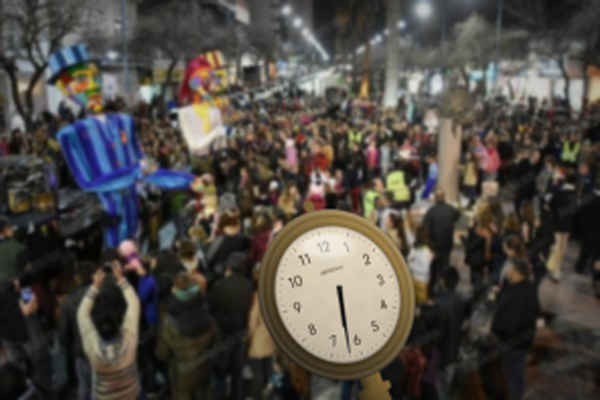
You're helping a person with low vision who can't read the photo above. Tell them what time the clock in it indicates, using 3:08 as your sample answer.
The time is 6:32
